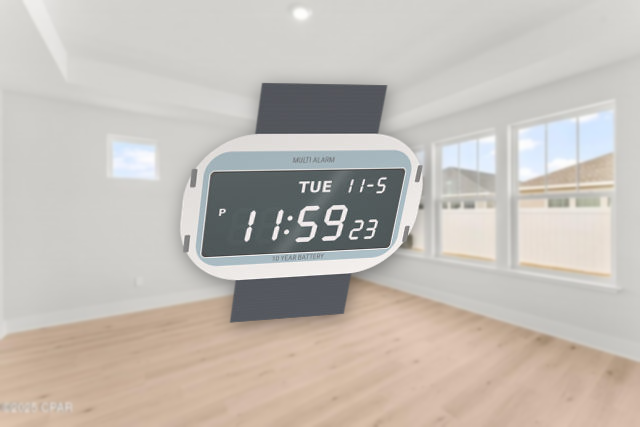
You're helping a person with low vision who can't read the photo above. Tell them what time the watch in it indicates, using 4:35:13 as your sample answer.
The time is 11:59:23
